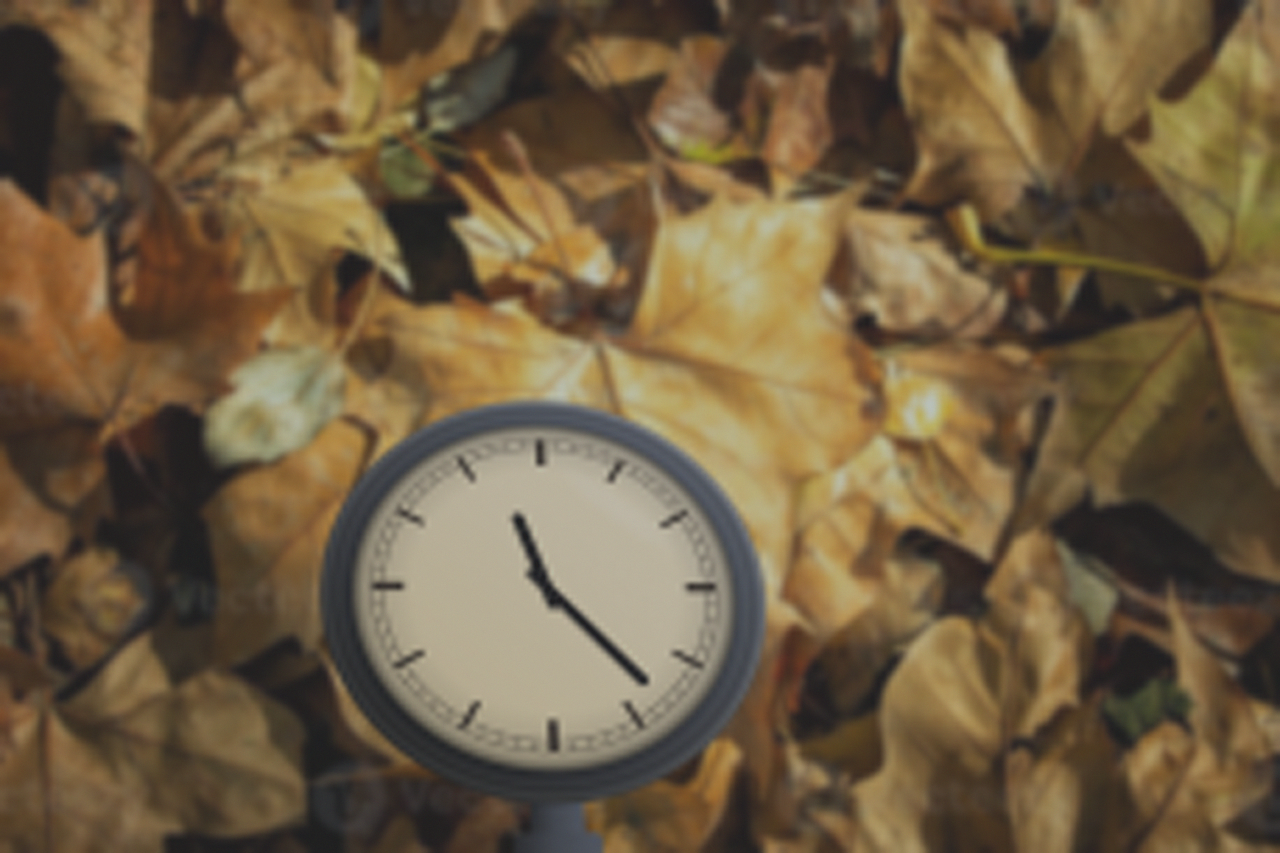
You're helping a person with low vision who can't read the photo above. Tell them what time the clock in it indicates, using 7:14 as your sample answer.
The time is 11:23
